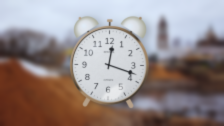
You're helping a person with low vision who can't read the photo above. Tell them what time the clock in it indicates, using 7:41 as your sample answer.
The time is 12:18
